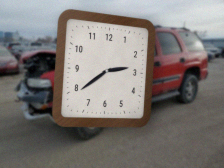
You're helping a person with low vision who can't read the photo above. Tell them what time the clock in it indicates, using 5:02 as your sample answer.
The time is 2:39
